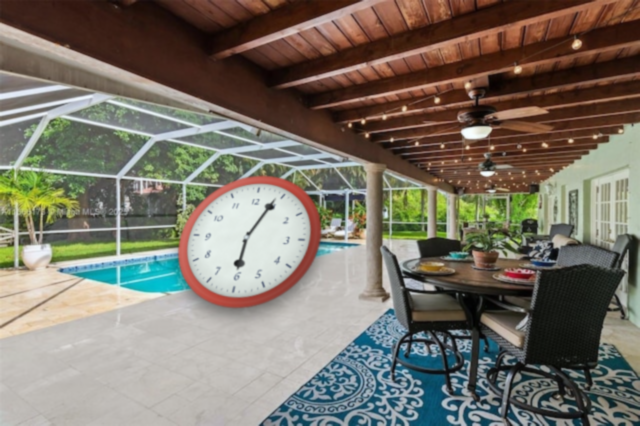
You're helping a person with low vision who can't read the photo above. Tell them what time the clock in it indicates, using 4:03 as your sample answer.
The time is 6:04
